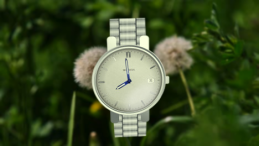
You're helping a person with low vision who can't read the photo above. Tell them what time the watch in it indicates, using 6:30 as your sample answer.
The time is 7:59
